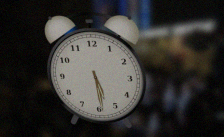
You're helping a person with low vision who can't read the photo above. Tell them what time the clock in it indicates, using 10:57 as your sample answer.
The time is 5:29
